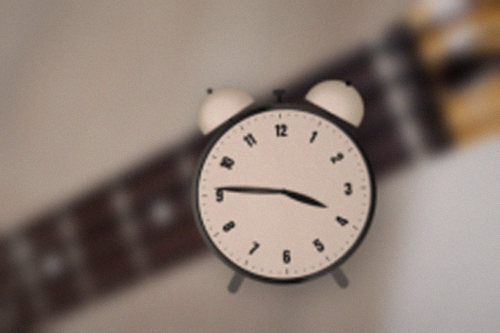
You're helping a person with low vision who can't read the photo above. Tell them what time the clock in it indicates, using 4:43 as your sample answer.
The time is 3:46
